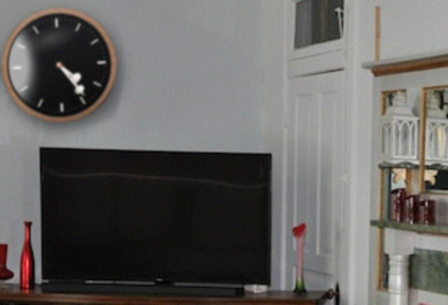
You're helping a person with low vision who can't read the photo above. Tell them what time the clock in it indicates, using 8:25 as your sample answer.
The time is 4:24
